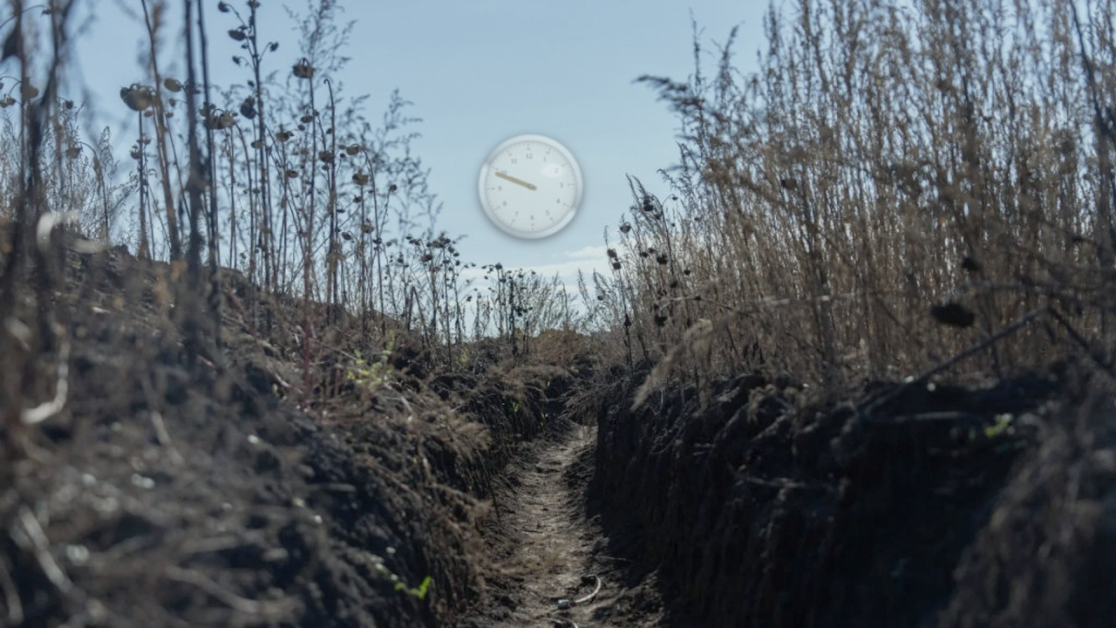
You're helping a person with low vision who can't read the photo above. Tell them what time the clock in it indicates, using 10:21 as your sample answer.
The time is 9:49
